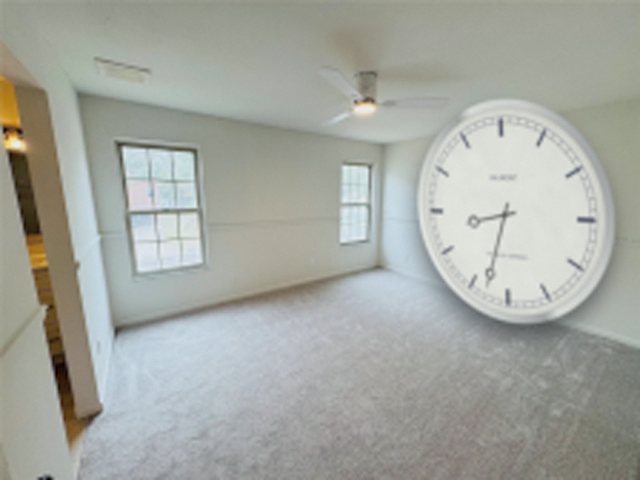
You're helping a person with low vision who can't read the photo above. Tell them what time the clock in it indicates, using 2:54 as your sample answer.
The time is 8:33
